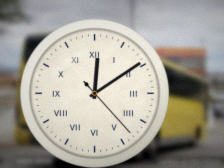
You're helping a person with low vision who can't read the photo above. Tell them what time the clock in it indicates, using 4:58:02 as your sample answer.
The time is 12:09:23
